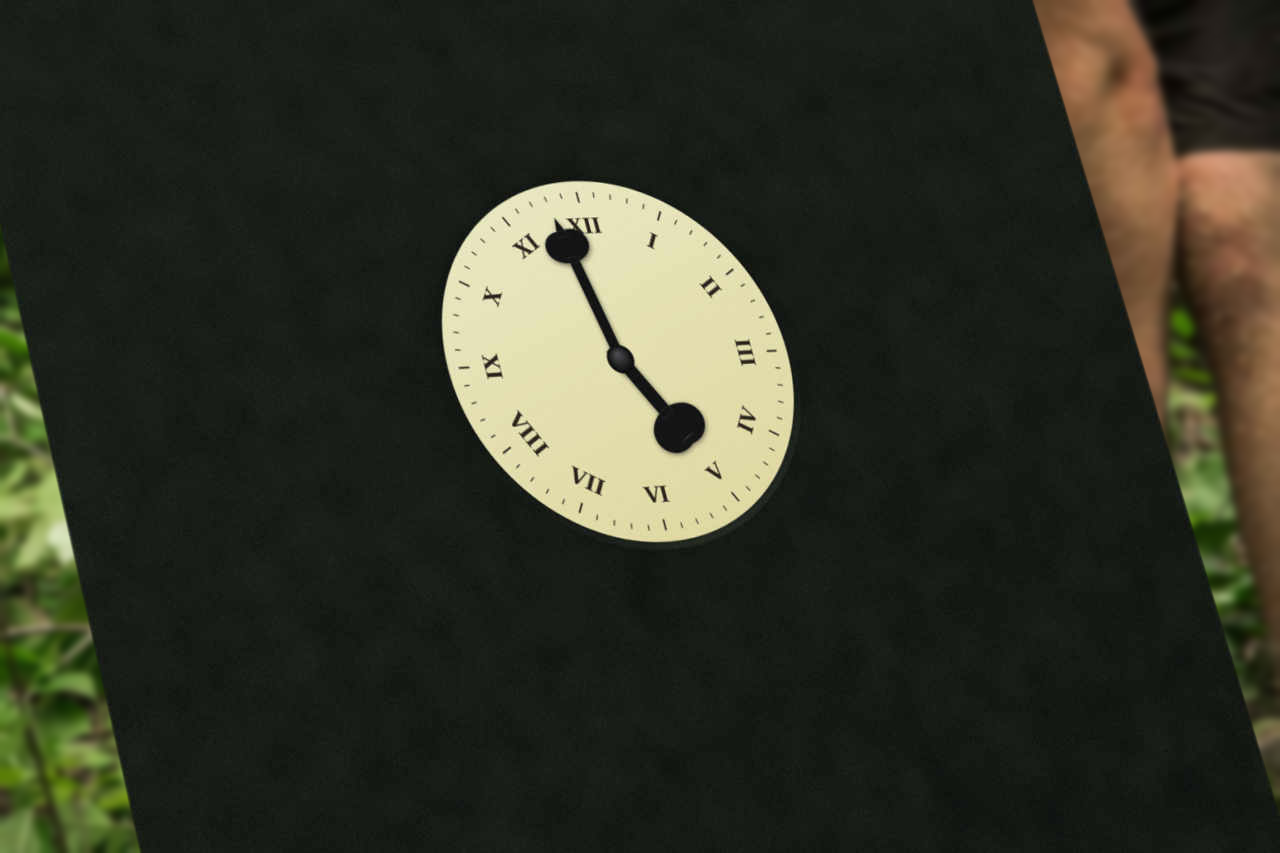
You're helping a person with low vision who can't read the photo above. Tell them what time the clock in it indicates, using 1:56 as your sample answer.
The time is 4:58
